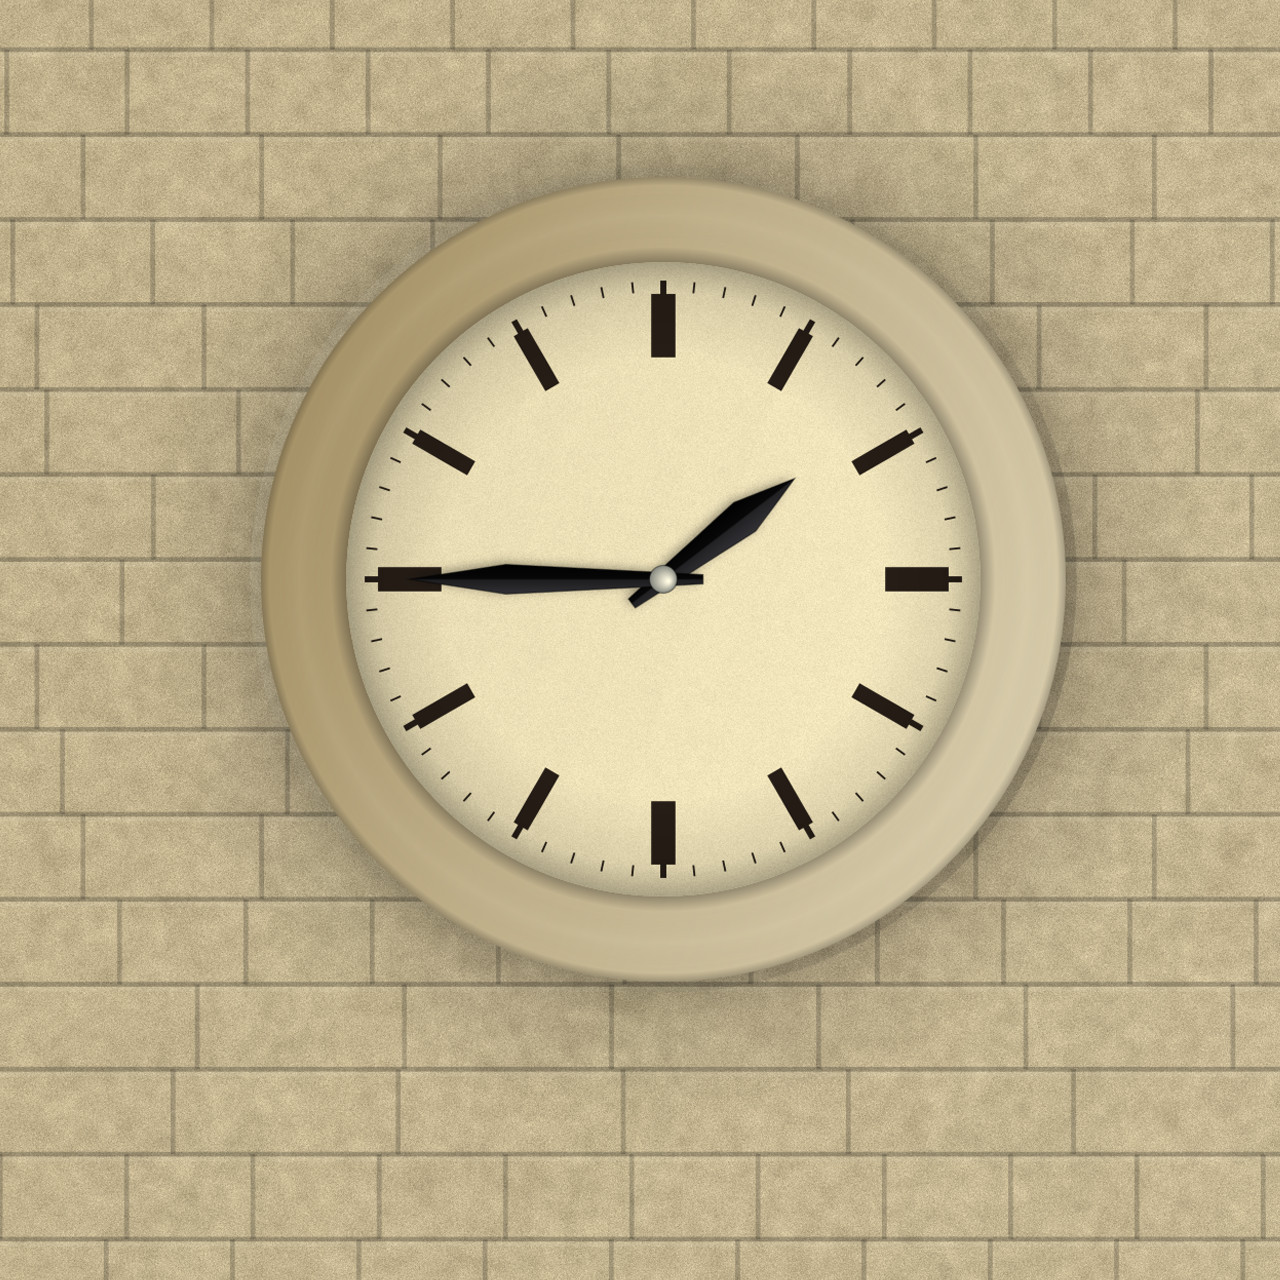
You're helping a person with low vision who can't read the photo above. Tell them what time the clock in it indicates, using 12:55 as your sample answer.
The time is 1:45
